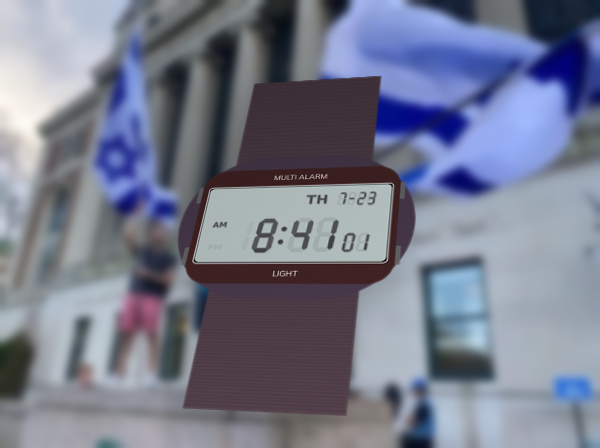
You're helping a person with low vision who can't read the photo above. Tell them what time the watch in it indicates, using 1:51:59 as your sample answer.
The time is 8:41:01
